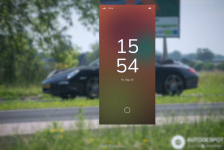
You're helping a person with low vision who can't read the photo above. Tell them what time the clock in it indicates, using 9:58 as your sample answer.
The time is 15:54
